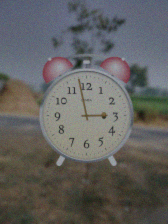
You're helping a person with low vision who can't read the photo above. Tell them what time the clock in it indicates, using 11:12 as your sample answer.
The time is 2:58
